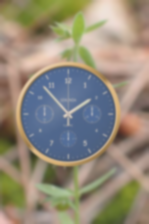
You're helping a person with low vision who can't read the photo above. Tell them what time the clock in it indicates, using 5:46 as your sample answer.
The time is 1:53
